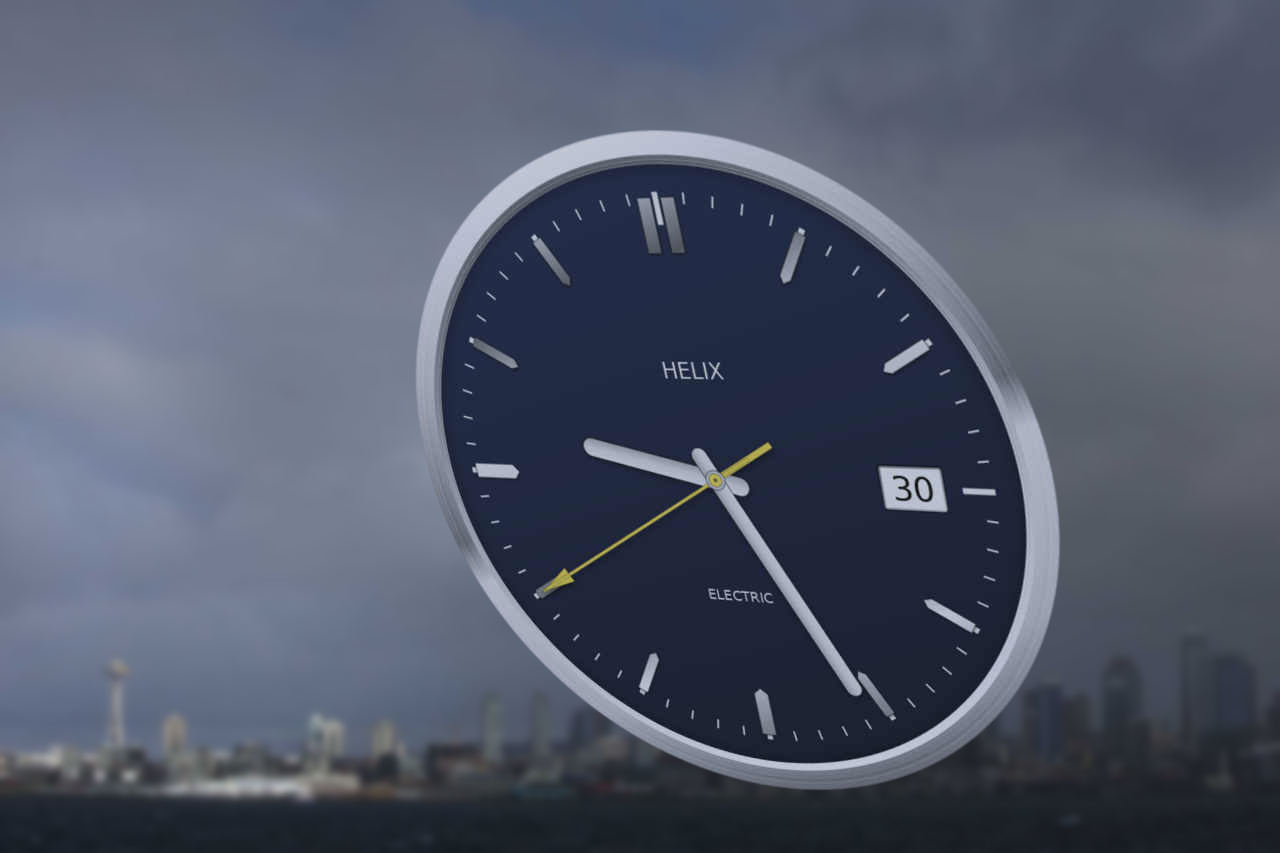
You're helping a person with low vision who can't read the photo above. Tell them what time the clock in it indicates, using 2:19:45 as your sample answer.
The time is 9:25:40
